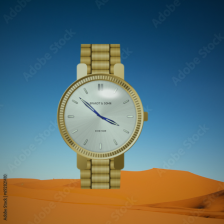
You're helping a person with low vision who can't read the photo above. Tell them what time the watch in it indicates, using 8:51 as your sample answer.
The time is 3:52
